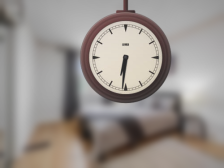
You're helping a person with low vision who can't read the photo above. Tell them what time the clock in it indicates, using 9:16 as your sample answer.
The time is 6:31
